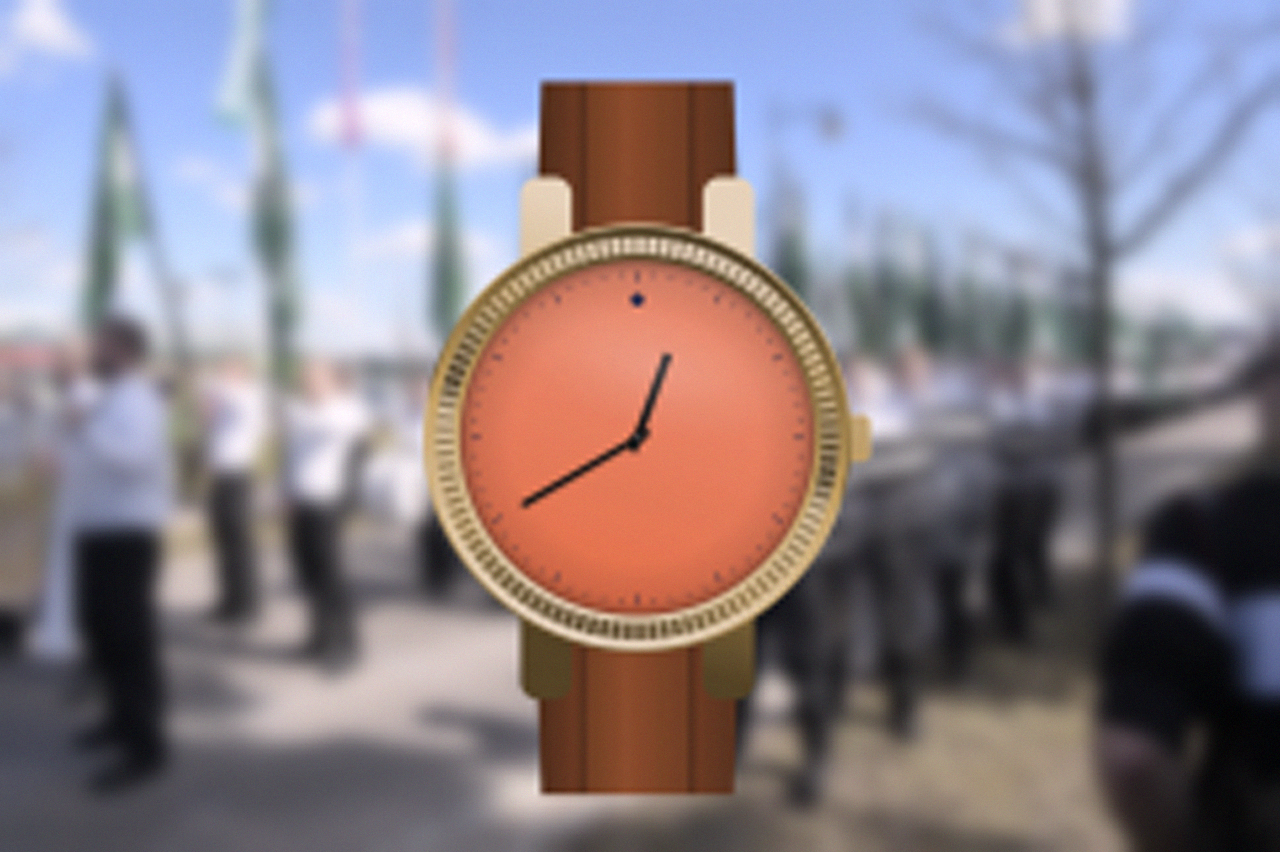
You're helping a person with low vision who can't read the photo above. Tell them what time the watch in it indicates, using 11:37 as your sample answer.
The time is 12:40
